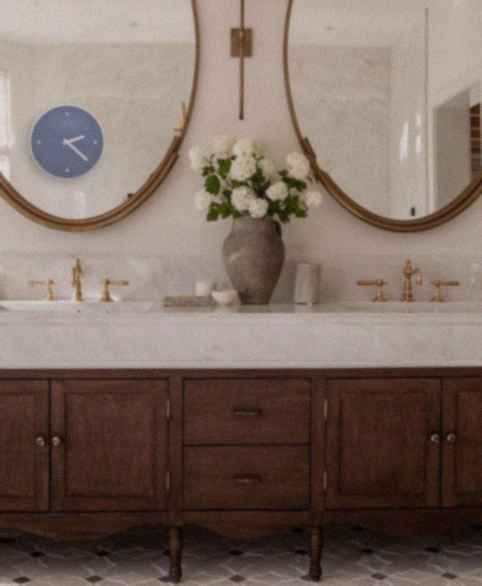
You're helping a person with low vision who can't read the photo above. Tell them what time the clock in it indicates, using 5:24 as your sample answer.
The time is 2:22
